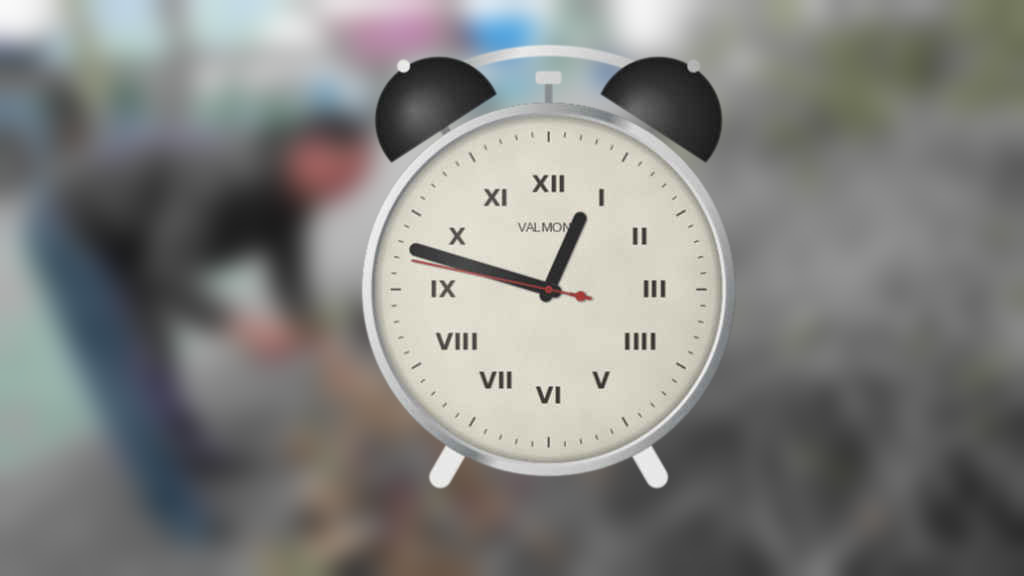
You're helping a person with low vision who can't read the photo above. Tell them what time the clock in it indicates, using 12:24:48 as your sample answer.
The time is 12:47:47
